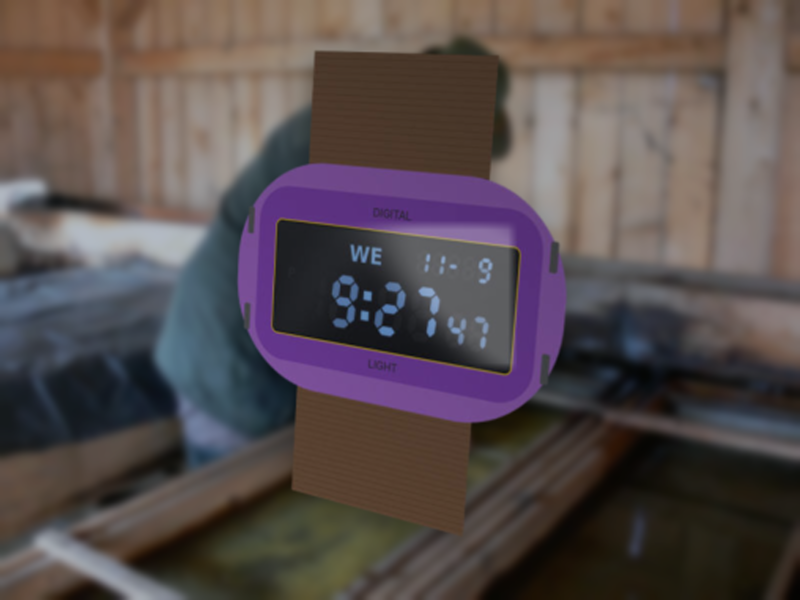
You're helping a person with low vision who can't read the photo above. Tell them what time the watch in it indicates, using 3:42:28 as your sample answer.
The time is 9:27:47
